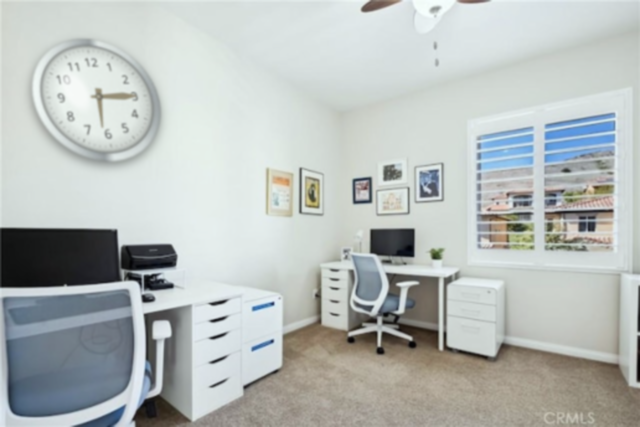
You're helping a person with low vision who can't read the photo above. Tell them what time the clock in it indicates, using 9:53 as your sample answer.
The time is 6:15
